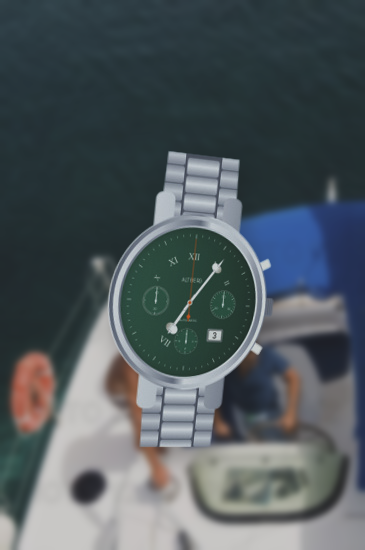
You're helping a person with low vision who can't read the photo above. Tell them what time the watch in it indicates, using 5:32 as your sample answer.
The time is 7:06
